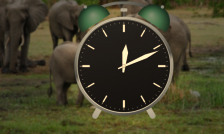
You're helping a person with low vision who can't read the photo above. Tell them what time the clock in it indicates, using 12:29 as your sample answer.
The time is 12:11
